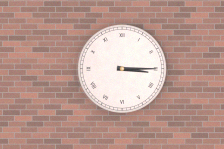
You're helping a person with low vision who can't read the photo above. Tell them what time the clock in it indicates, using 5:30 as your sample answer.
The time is 3:15
